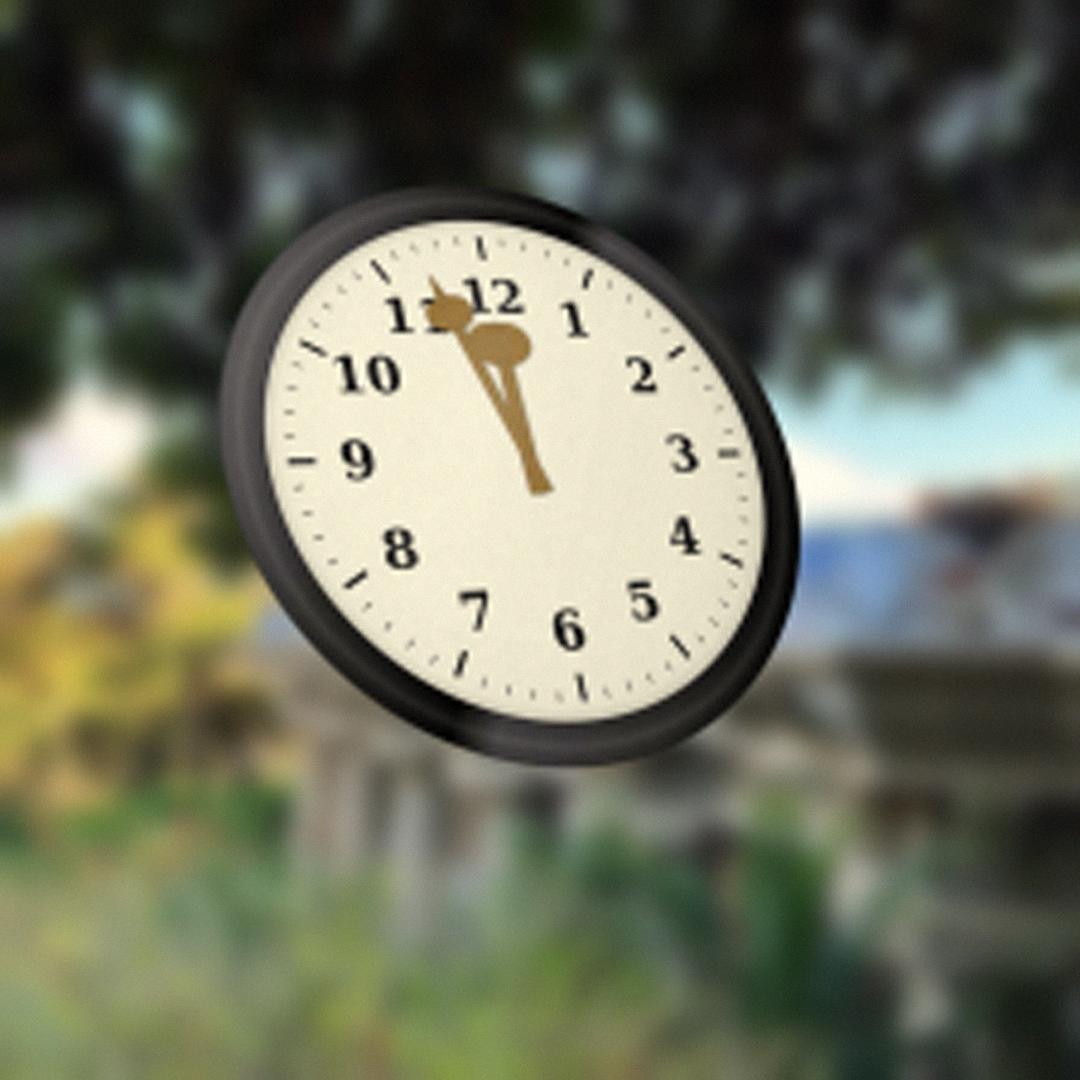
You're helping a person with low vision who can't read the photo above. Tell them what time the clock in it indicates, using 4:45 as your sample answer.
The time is 11:57
